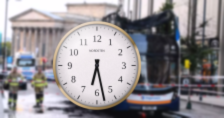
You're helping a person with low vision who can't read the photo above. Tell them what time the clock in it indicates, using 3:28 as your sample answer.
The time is 6:28
